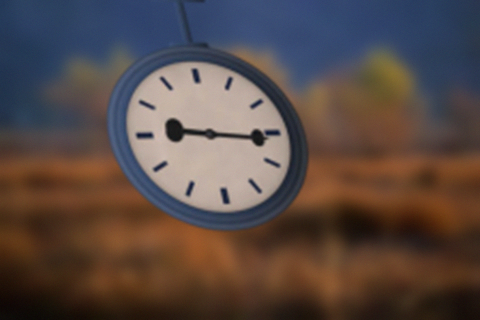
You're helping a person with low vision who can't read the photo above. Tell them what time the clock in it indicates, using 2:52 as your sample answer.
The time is 9:16
